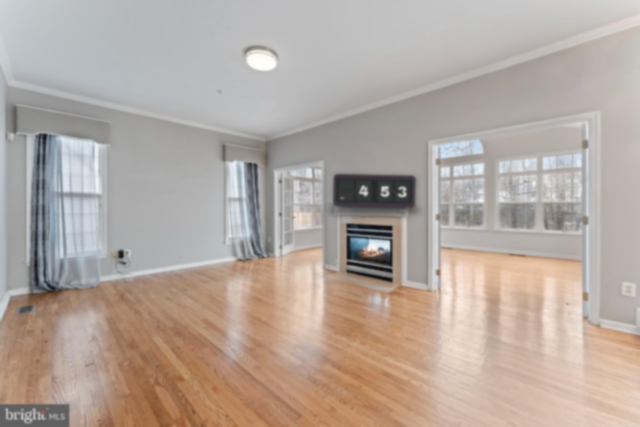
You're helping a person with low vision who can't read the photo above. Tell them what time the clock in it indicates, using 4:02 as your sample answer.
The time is 4:53
